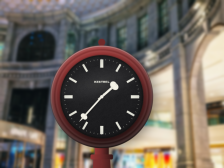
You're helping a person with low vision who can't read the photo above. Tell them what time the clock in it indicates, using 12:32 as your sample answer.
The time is 1:37
